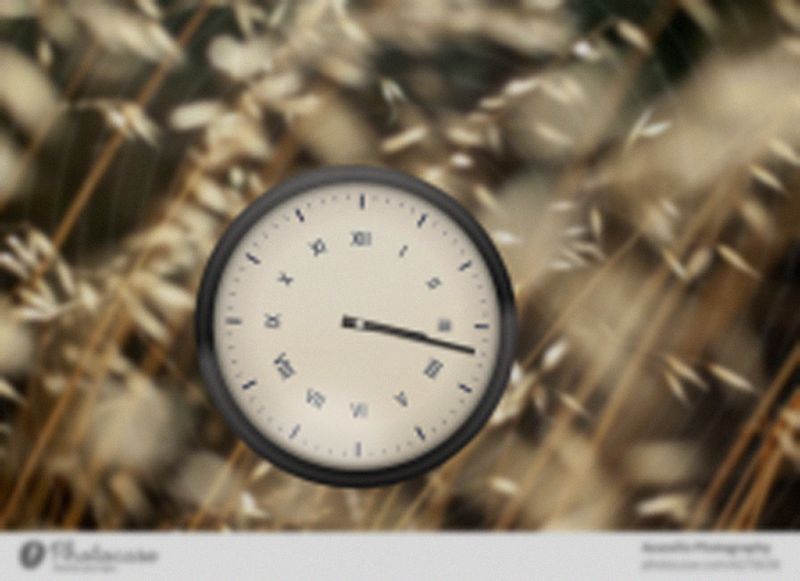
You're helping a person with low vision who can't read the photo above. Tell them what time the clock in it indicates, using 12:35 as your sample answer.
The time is 3:17
